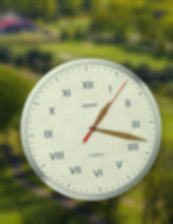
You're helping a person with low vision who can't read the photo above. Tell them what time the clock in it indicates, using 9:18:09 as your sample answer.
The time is 1:18:07
